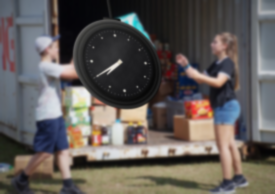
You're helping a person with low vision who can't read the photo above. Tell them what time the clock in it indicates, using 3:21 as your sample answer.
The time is 7:40
